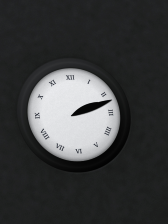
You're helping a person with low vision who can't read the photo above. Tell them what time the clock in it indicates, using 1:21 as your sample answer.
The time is 2:12
